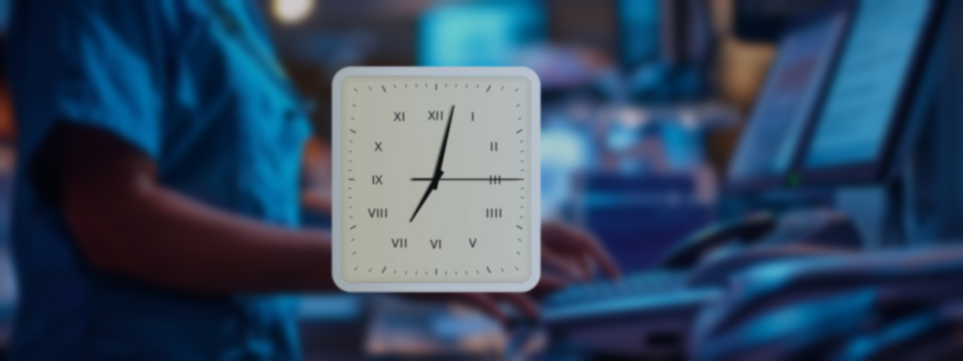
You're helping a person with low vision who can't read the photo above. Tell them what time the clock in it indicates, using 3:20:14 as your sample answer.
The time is 7:02:15
